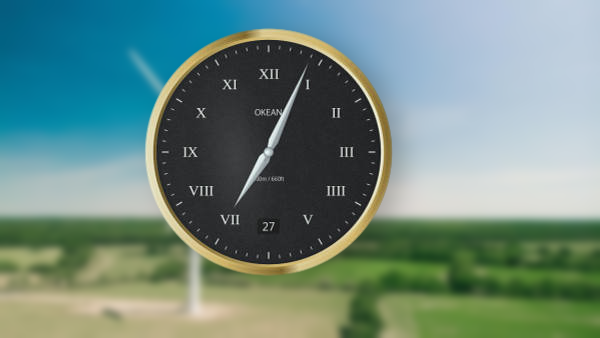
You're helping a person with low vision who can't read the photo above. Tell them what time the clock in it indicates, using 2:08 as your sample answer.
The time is 7:04
